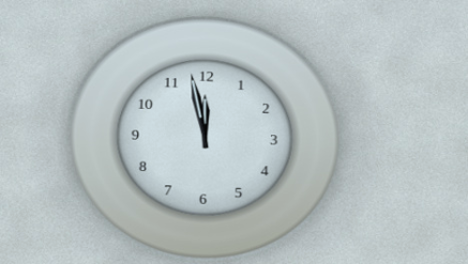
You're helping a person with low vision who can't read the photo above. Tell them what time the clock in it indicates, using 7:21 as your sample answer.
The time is 11:58
